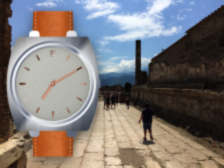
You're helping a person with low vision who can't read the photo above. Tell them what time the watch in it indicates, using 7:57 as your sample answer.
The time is 7:10
